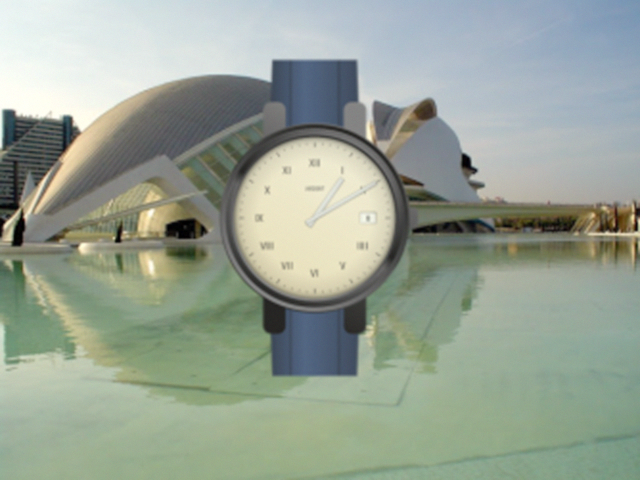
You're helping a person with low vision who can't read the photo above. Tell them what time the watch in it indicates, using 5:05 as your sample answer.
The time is 1:10
